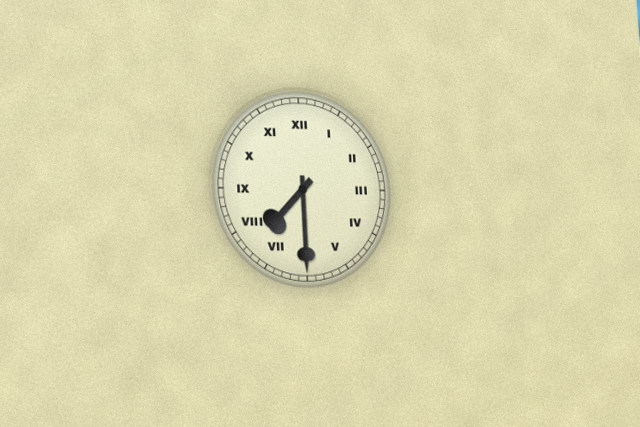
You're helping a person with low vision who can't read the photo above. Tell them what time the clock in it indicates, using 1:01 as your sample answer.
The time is 7:30
